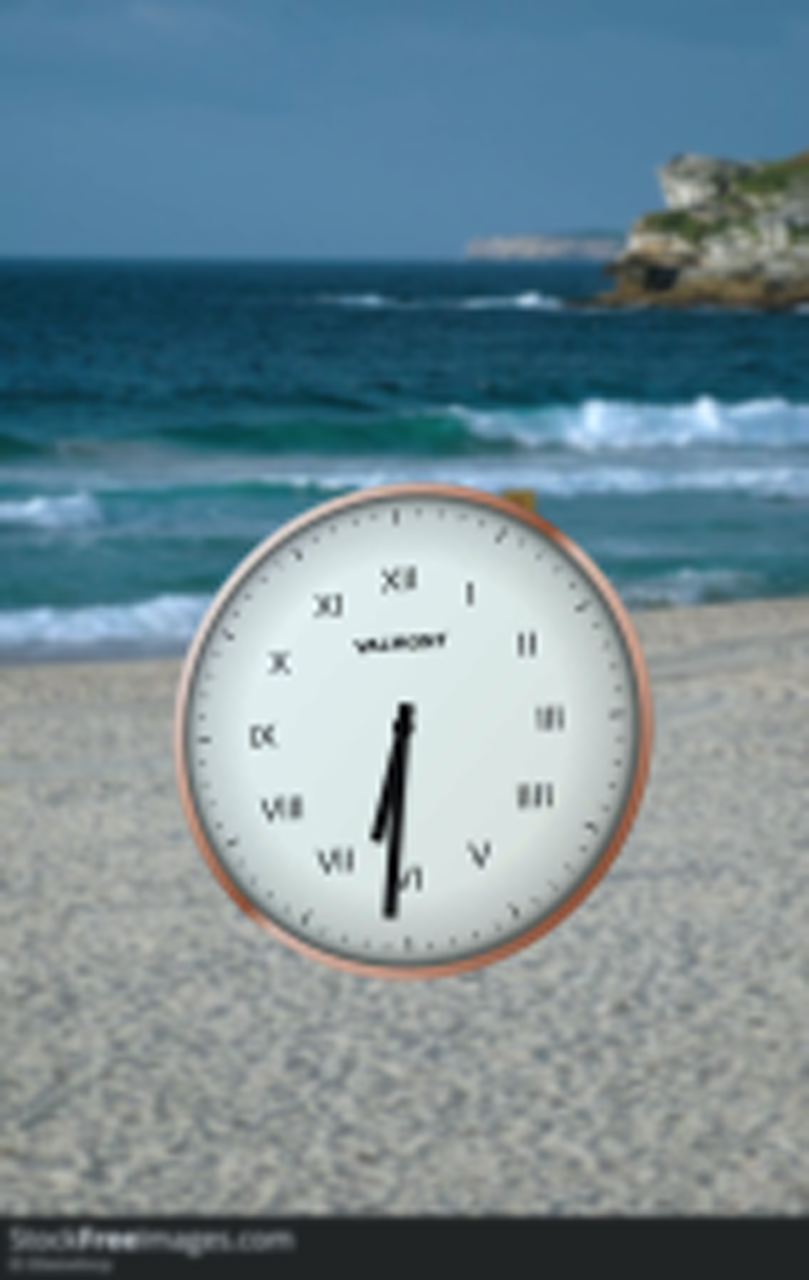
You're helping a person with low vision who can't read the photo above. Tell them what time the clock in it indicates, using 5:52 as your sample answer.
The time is 6:31
